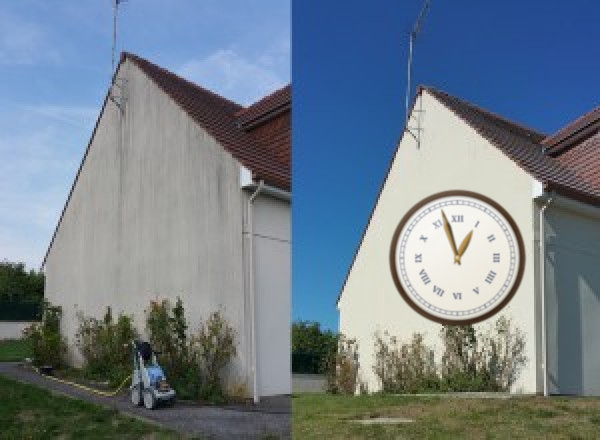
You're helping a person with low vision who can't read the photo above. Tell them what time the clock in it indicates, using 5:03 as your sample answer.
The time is 12:57
